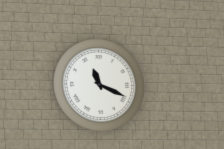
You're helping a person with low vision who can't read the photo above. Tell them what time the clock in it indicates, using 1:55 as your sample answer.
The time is 11:19
